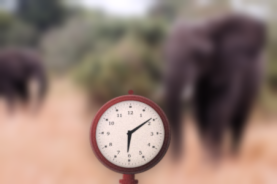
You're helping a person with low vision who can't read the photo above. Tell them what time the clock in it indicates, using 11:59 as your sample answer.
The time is 6:09
